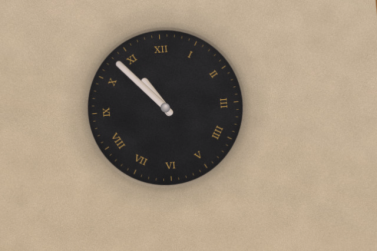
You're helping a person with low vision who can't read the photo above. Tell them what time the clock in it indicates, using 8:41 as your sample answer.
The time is 10:53
